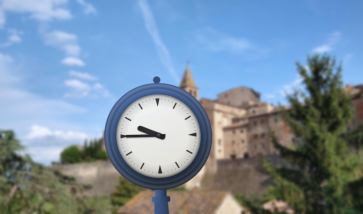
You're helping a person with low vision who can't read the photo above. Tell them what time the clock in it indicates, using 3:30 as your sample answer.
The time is 9:45
